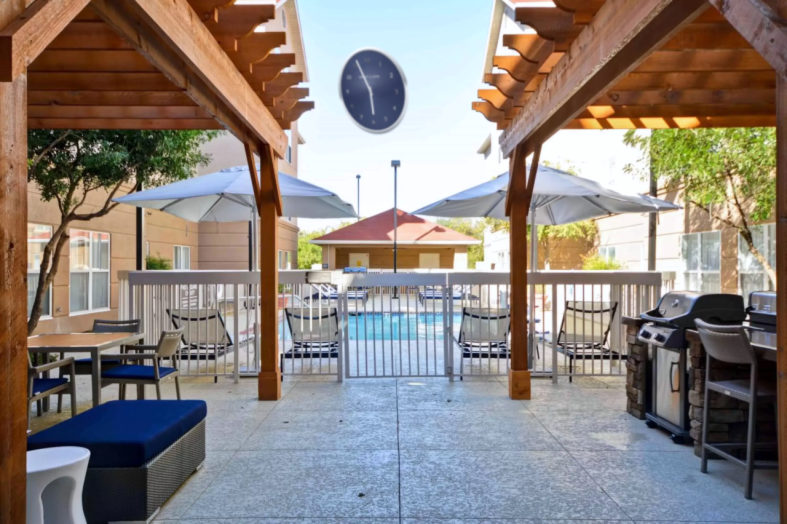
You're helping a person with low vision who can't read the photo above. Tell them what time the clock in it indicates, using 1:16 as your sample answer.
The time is 5:56
